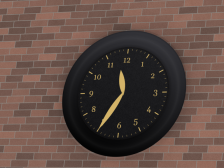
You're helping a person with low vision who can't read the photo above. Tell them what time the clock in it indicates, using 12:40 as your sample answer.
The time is 11:35
